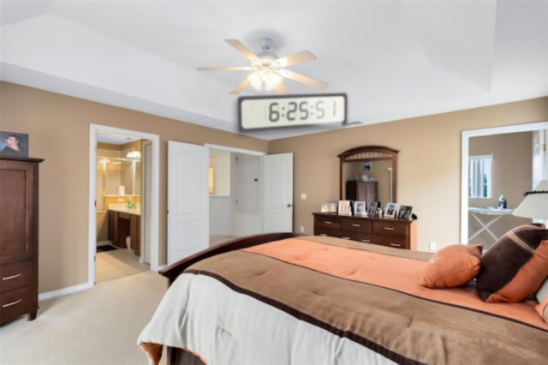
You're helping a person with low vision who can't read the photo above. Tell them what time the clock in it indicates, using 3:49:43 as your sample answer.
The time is 6:25:51
